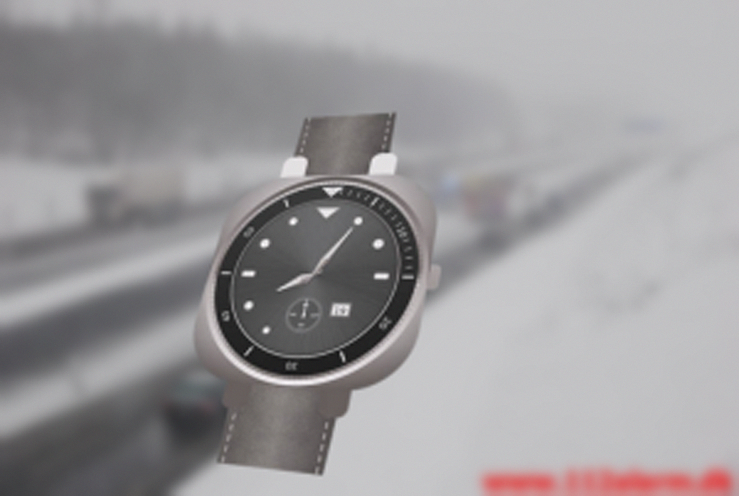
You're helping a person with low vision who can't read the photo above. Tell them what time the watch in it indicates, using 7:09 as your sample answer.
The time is 8:05
